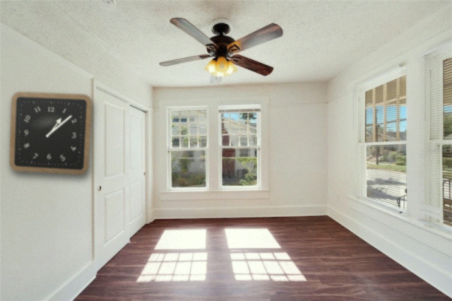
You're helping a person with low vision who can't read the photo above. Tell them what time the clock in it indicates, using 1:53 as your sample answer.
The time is 1:08
